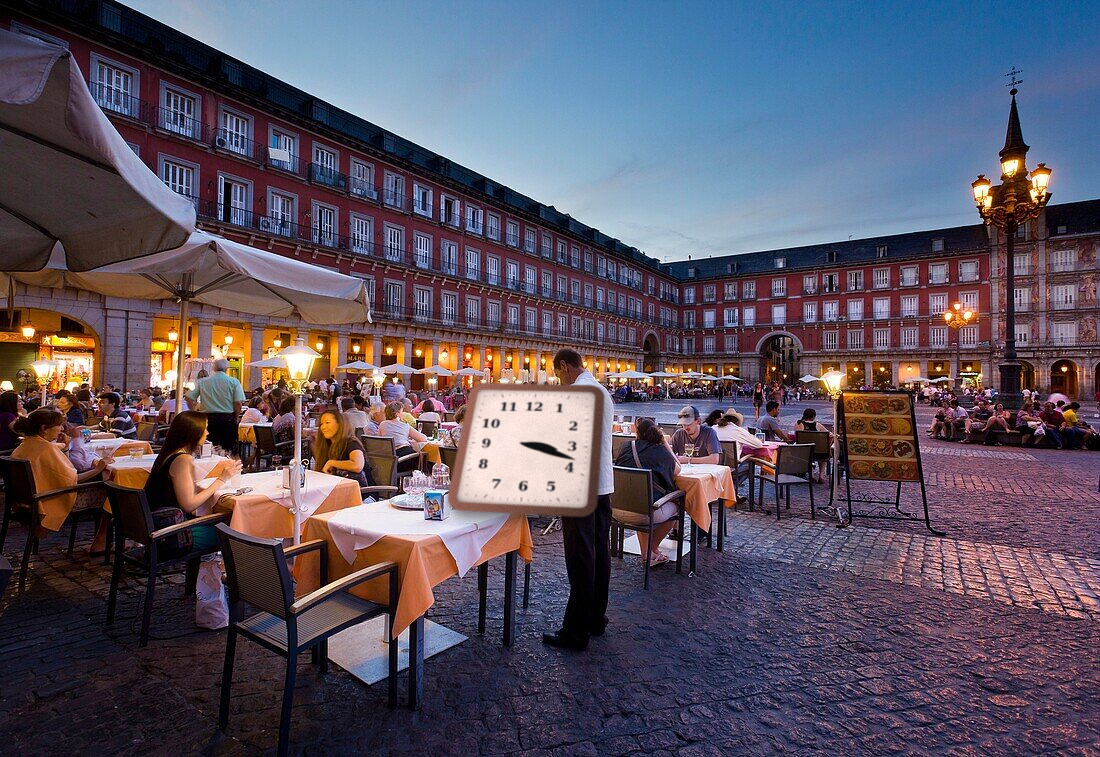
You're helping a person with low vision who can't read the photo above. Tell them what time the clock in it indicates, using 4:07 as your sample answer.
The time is 3:18
